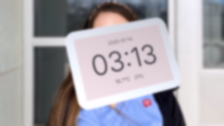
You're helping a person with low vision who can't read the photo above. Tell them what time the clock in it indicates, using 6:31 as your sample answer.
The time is 3:13
